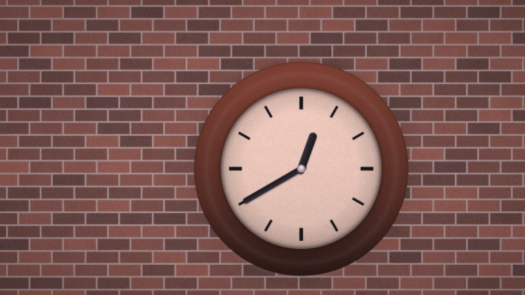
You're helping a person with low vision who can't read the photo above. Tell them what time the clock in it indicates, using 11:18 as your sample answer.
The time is 12:40
